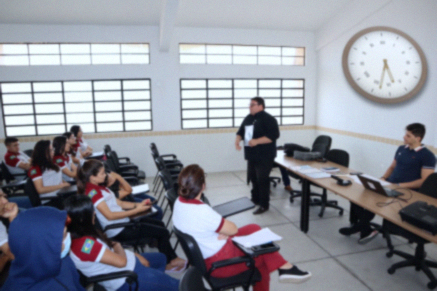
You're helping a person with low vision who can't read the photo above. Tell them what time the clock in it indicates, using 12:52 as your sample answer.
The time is 5:33
